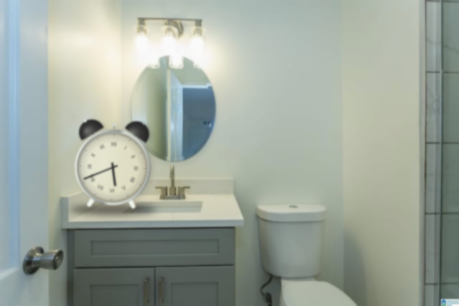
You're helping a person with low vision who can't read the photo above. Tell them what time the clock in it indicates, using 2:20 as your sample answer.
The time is 5:41
